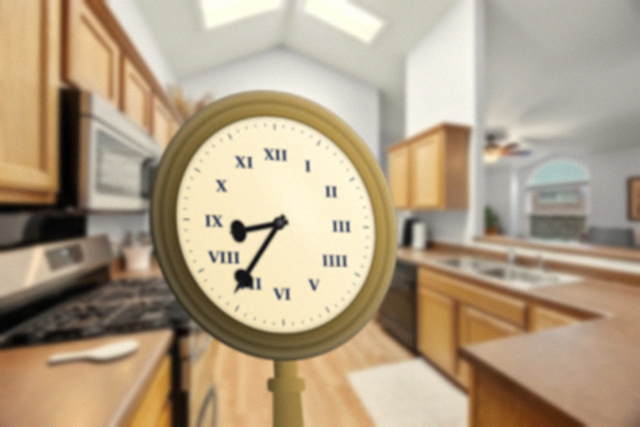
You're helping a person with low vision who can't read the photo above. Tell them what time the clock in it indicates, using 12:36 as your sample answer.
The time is 8:36
